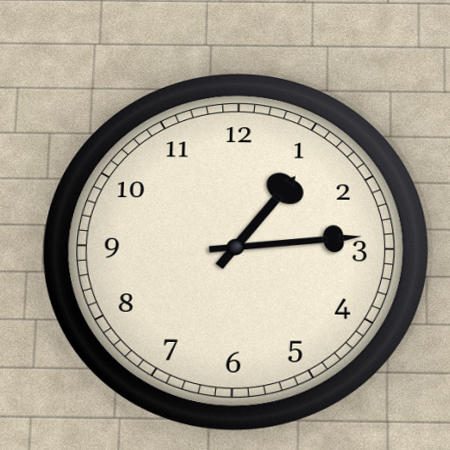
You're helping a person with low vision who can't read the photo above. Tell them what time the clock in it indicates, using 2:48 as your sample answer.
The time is 1:14
